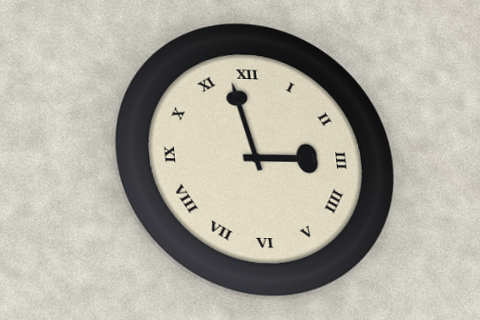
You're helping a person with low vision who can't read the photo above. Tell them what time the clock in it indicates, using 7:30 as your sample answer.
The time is 2:58
